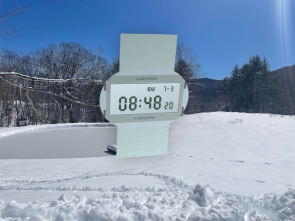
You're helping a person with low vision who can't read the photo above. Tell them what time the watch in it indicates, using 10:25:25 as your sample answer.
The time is 8:48:20
